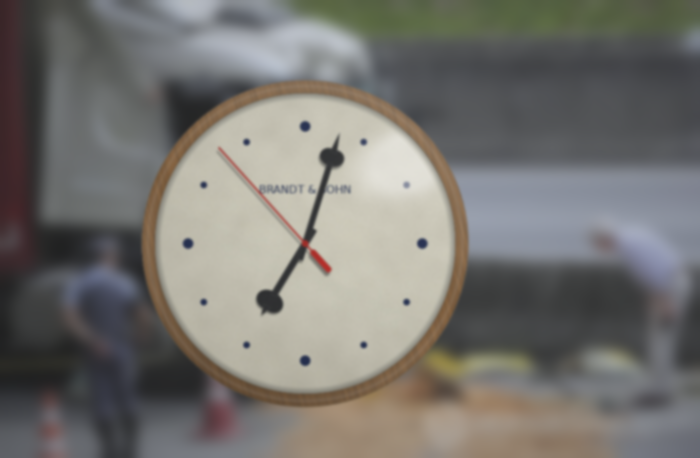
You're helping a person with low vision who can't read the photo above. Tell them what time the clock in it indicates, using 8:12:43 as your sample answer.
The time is 7:02:53
